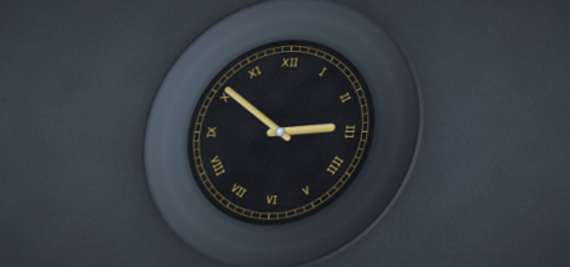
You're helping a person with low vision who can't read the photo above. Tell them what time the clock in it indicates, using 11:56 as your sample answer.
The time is 2:51
